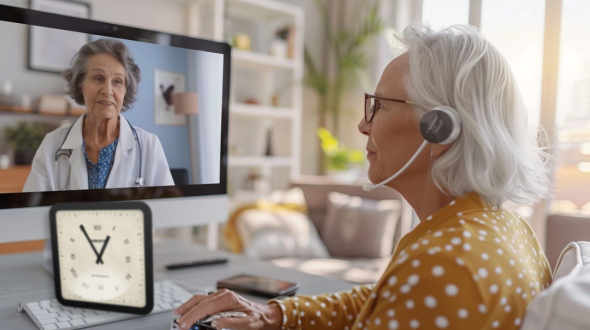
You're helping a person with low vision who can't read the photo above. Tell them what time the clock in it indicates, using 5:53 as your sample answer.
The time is 12:55
